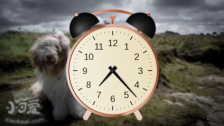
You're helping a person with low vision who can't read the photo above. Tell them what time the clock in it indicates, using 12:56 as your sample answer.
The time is 7:23
